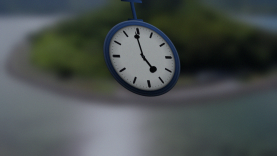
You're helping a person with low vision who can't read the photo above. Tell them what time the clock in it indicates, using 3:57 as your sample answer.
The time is 4:59
